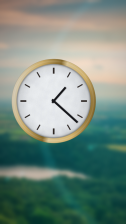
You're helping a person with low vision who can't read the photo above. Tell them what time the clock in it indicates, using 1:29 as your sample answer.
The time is 1:22
